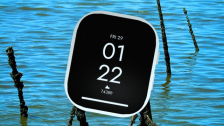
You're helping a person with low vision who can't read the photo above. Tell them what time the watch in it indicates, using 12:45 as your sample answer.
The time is 1:22
